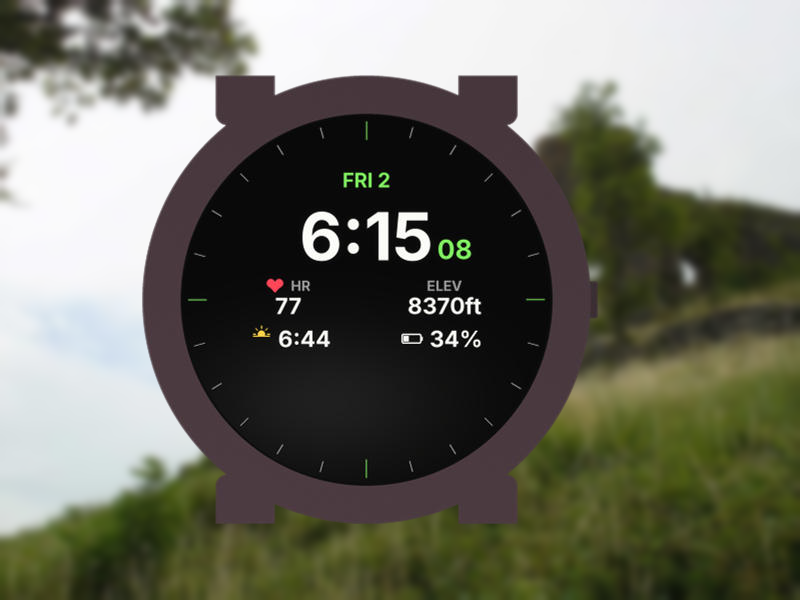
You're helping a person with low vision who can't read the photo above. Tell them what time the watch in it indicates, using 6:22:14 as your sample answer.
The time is 6:15:08
